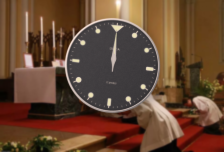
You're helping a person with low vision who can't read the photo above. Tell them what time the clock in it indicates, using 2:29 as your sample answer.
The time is 12:00
